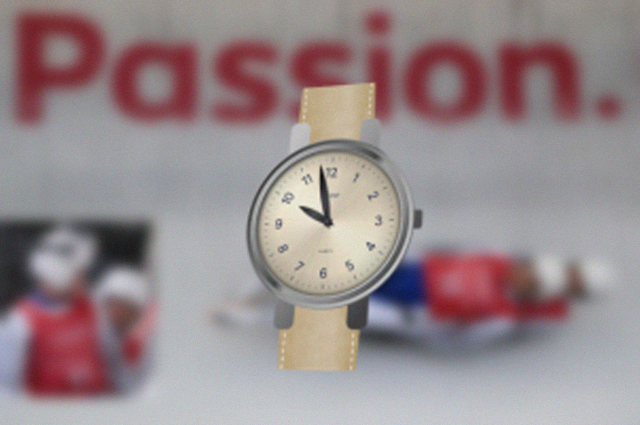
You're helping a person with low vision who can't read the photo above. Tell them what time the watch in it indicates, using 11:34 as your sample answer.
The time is 9:58
